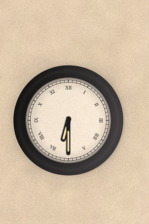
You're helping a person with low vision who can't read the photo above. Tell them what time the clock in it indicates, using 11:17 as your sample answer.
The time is 6:30
